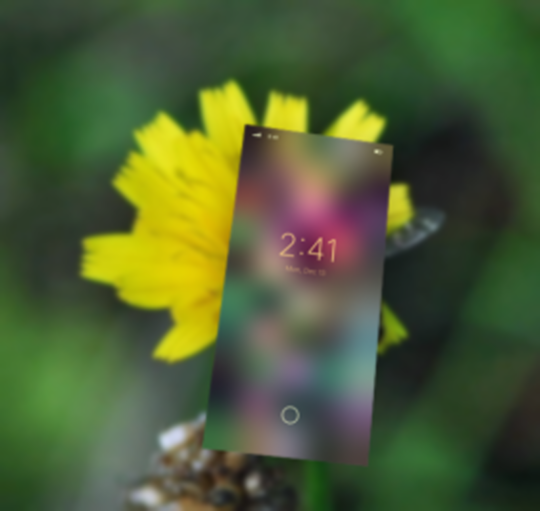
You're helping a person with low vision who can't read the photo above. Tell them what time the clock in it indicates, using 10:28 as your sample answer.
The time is 2:41
